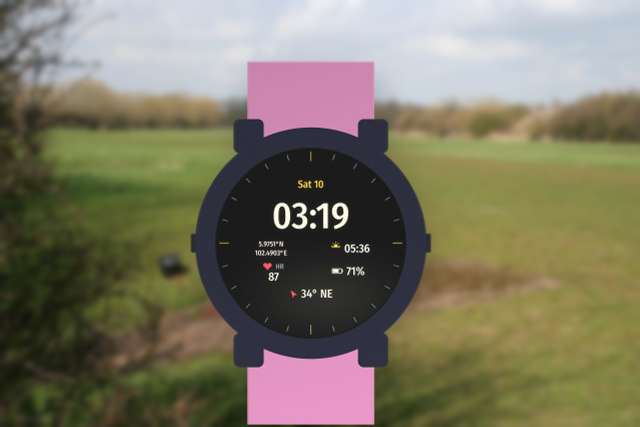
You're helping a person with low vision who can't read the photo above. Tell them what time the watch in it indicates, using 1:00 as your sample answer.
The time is 3:19
